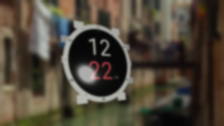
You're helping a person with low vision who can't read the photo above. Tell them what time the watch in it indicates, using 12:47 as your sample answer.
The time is 12:22
